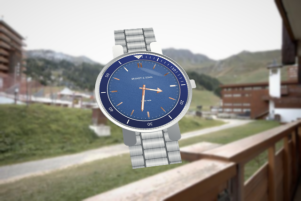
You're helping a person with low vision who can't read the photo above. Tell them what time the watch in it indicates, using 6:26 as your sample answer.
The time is 3:32
